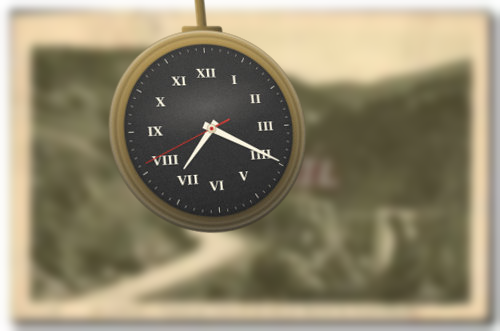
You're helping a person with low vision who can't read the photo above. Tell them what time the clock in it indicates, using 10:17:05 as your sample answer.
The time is 7:19:41
